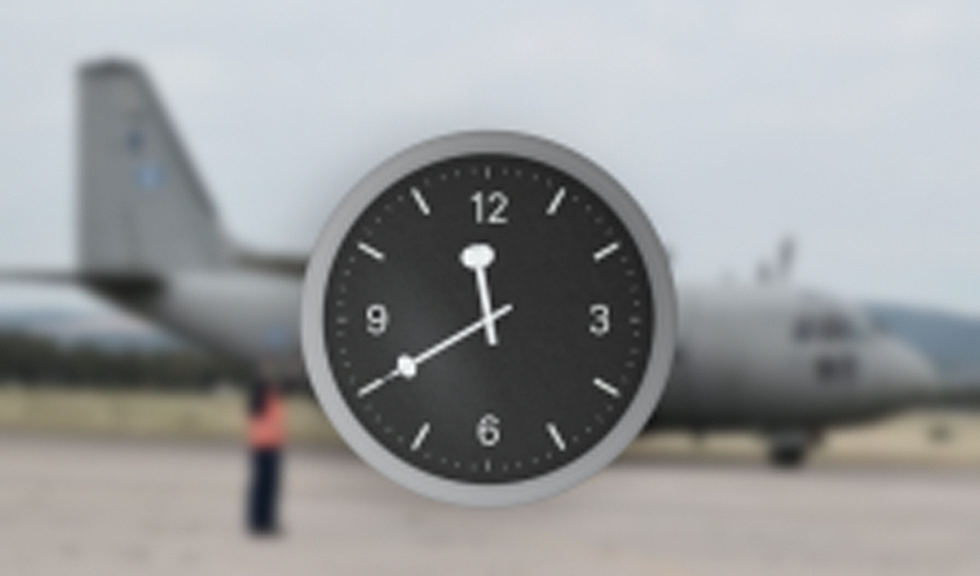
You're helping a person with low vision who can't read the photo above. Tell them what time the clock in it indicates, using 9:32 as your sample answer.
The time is 11:40
